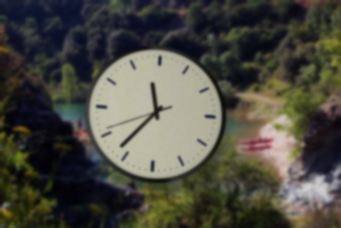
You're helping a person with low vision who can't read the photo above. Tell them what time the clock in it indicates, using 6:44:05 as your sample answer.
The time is 11:36:41
